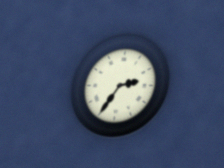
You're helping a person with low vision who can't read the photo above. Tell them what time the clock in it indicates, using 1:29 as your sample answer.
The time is 2:35
